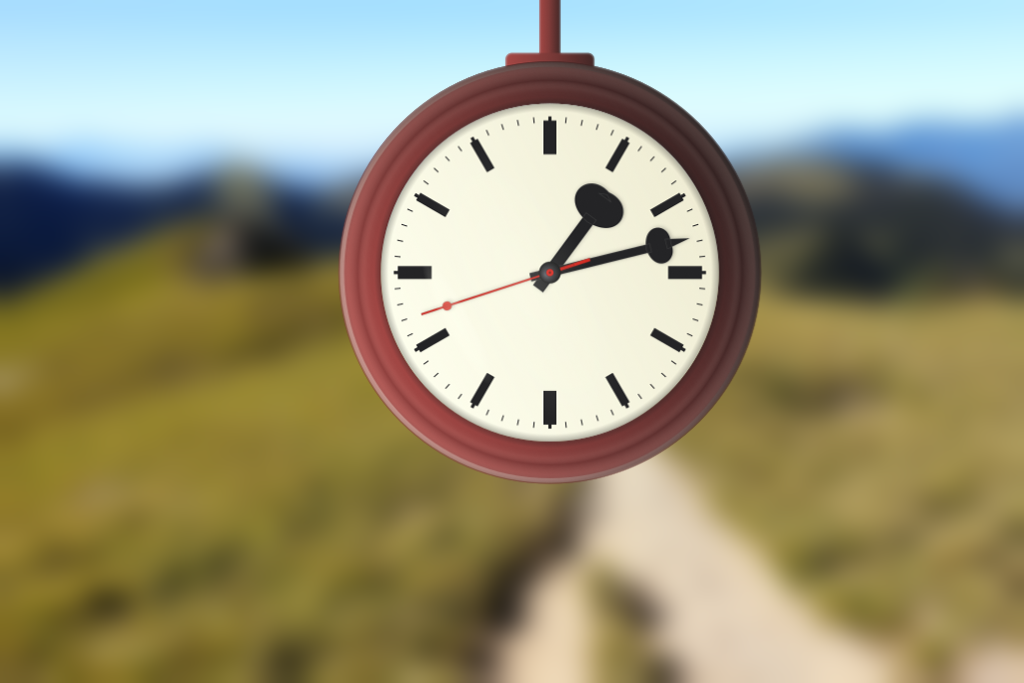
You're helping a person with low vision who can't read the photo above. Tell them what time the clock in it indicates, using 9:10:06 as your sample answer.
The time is 1:12:42
